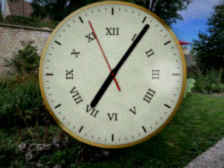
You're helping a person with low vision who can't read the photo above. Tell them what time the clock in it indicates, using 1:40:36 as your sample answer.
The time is 7:05:56
